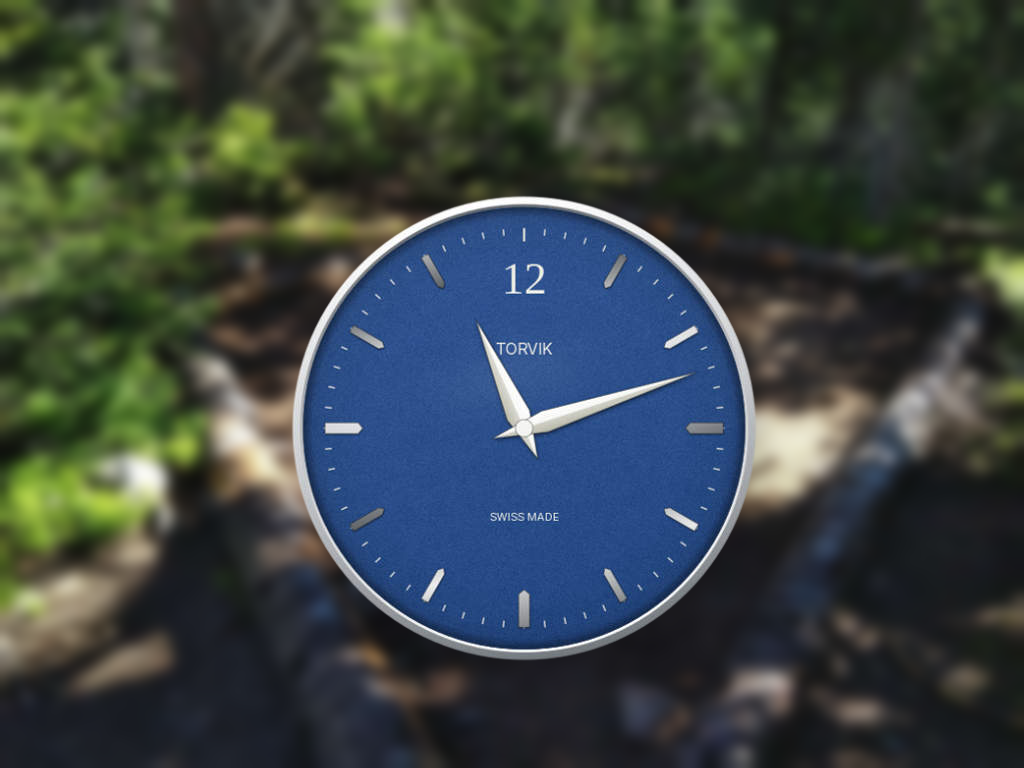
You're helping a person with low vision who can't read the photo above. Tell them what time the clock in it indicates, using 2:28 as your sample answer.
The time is 11:12
